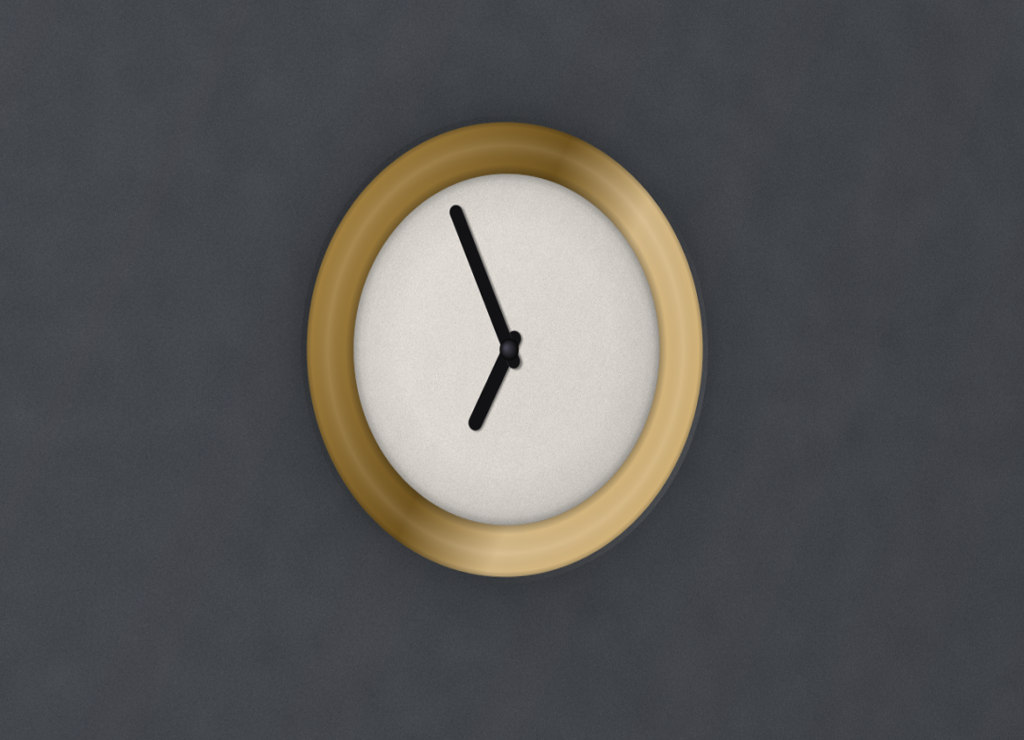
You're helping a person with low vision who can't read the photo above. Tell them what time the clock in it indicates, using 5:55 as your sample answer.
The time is 6:56
